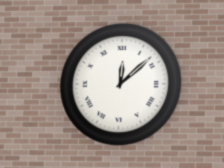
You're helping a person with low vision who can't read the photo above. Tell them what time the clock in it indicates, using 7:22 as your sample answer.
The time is 12:08
